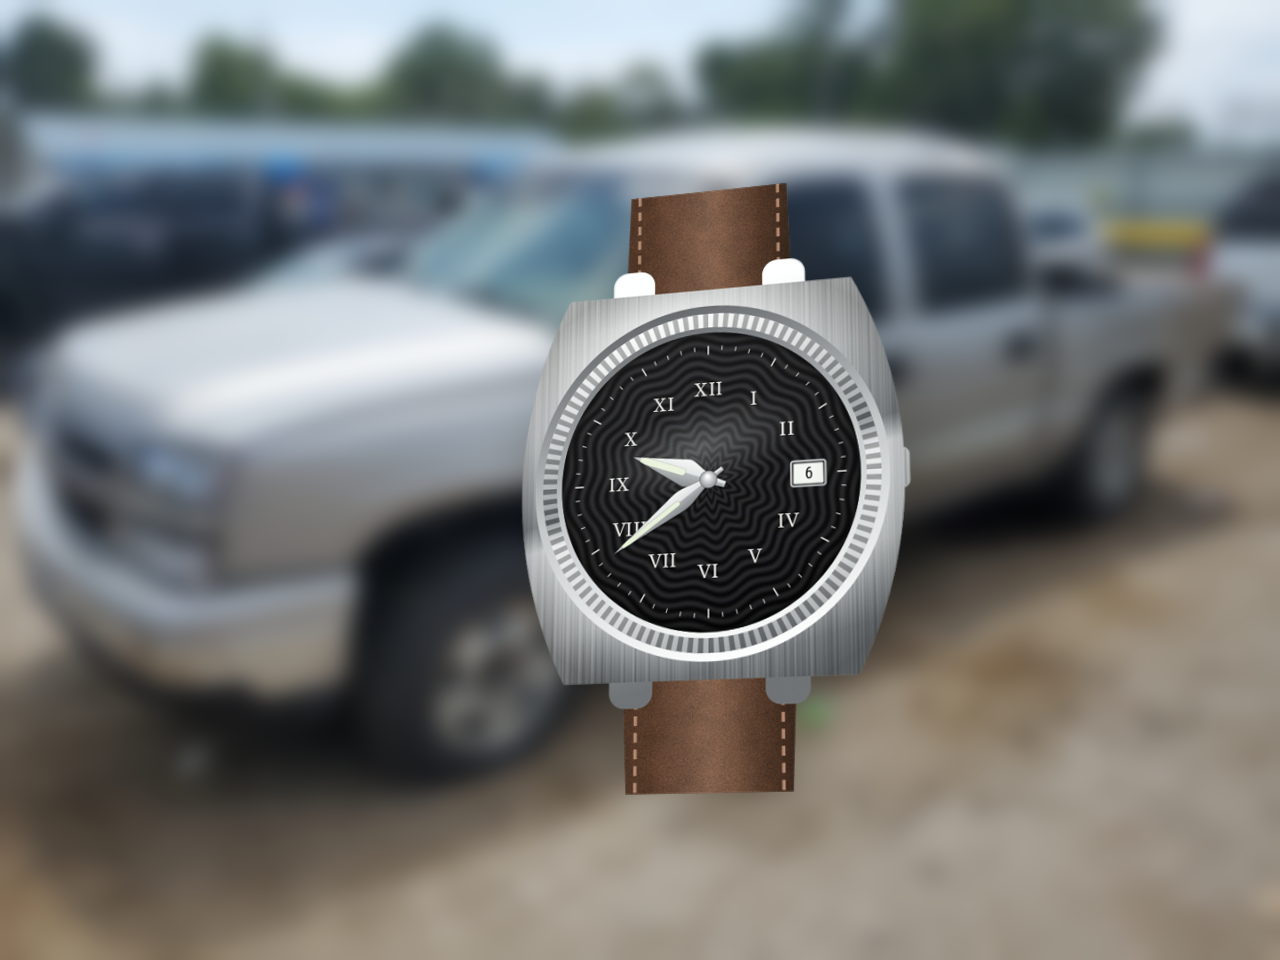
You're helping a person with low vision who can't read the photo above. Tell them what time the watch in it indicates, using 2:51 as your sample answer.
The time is 9:39
